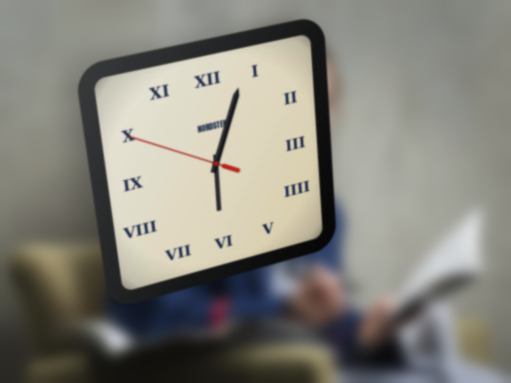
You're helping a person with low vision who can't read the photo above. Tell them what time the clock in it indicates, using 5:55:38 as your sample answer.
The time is 6:03:50
